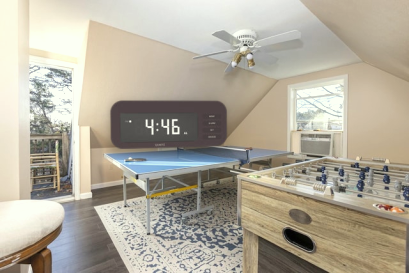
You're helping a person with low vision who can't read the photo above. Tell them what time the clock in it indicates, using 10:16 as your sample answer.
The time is 4:46
